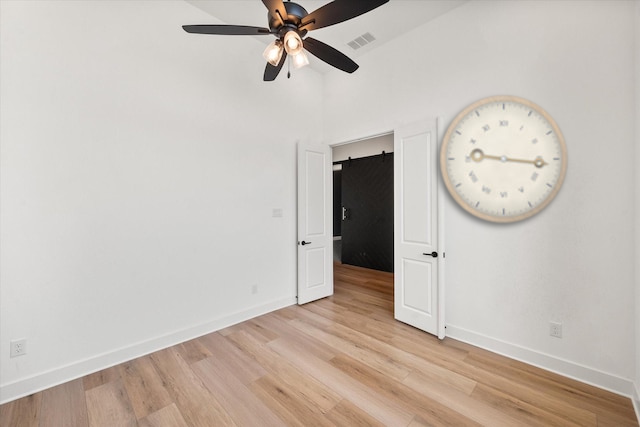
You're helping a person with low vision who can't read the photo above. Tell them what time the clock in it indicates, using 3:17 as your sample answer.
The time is 9:16
